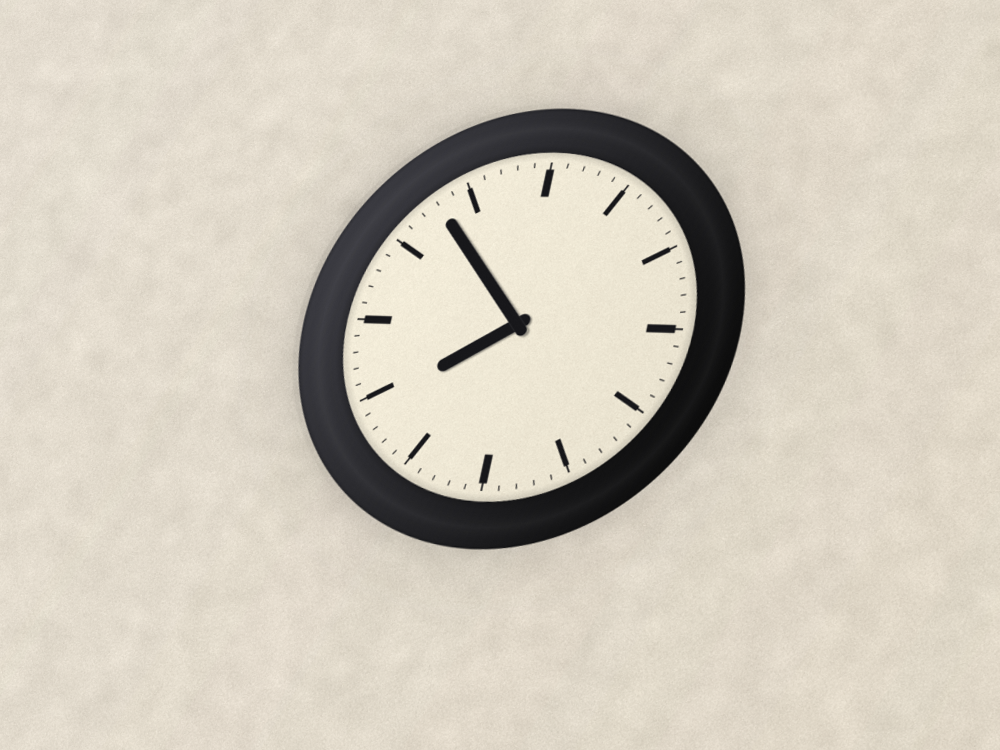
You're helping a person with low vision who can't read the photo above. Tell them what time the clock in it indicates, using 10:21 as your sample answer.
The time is 7:53
